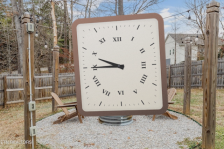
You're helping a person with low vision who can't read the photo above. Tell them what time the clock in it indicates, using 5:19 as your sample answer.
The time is 9:45
